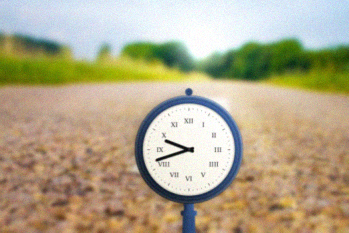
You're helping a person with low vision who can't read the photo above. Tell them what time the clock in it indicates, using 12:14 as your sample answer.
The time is 9:42
